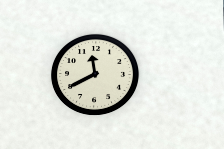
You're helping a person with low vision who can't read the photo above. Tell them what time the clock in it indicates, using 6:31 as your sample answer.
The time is 11:40
